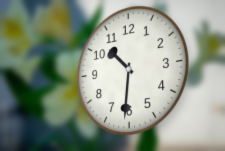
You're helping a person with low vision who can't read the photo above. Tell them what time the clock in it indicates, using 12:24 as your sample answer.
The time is 10:31
